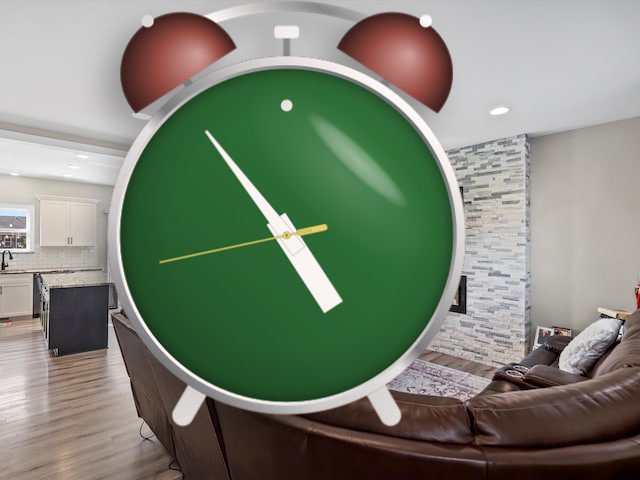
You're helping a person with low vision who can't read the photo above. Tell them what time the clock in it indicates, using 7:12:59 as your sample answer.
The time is 4:53:43
